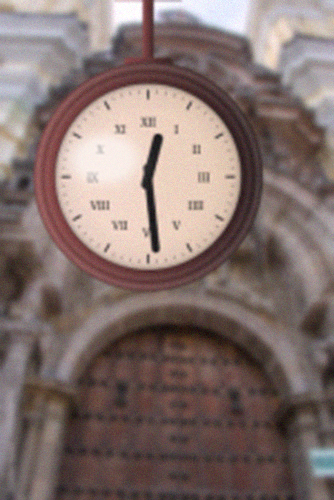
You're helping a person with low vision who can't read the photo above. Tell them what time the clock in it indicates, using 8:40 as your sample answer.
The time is 12:29
